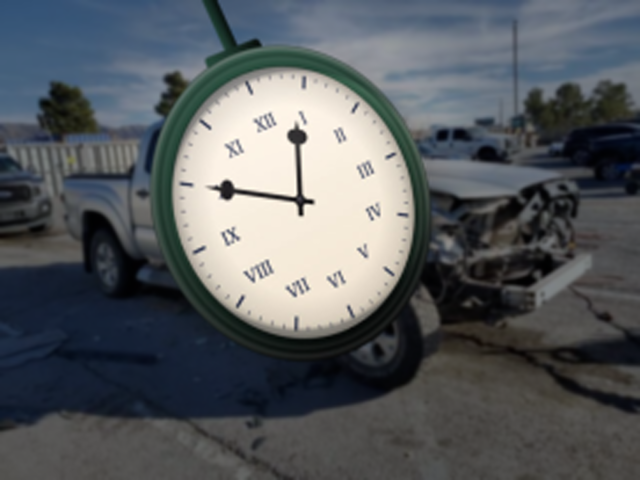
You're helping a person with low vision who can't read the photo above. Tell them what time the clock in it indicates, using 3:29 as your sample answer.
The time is 12:50
